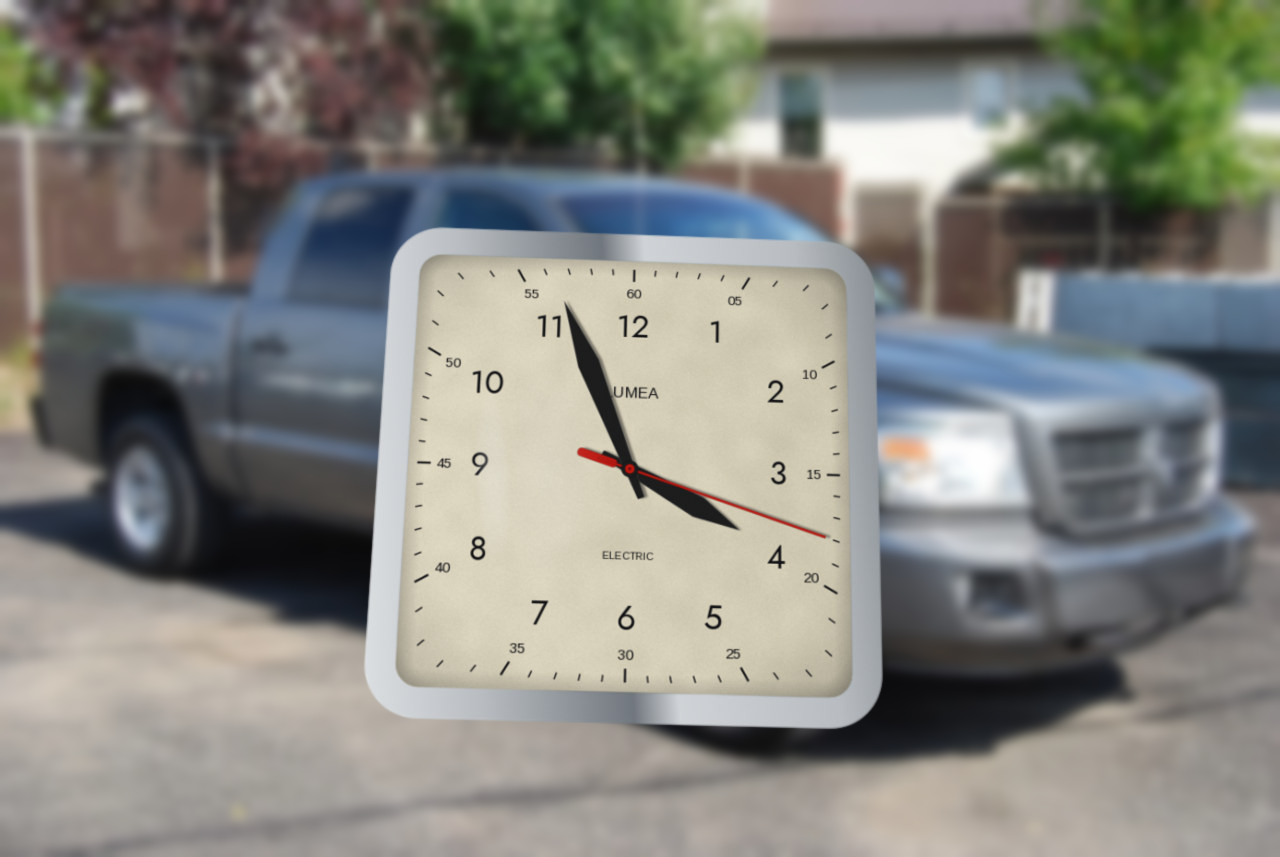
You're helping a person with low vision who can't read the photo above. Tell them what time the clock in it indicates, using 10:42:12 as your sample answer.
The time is 3:56:18
